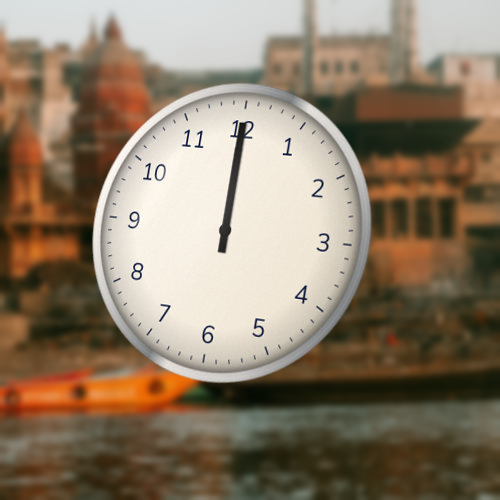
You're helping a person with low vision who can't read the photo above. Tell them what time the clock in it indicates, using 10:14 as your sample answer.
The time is 12:00
